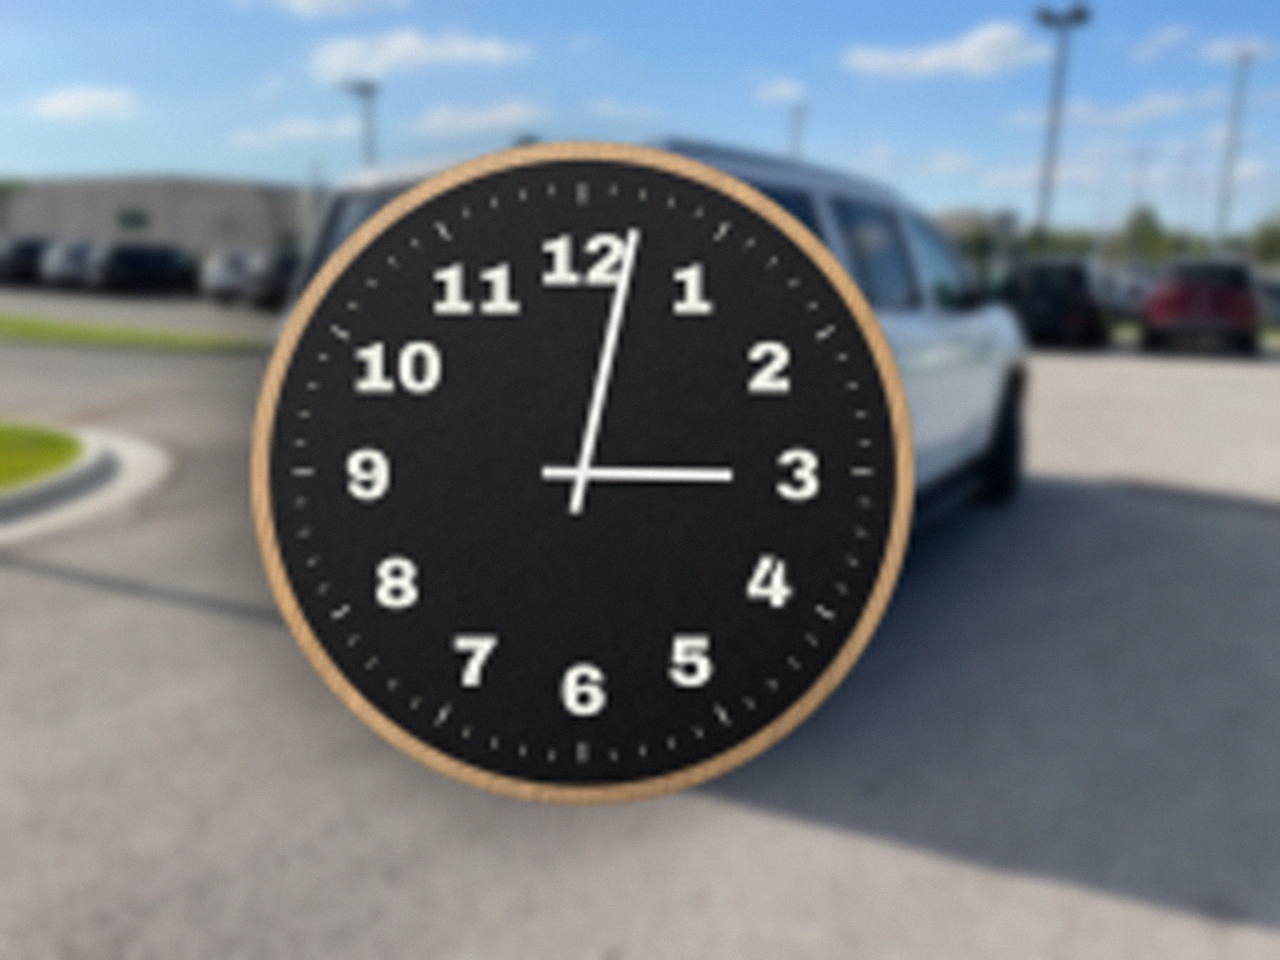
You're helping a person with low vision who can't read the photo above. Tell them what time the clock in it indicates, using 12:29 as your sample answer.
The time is 3:02
